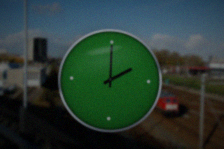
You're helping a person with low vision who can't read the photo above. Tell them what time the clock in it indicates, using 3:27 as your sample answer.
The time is 2:00
